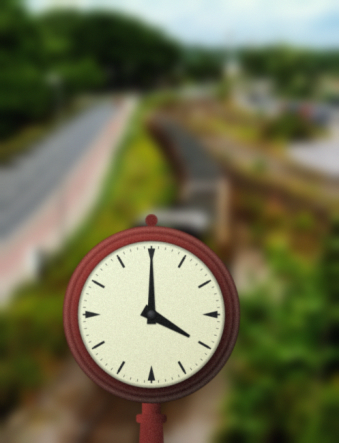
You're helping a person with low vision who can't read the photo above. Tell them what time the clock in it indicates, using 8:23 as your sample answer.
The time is 4:00
